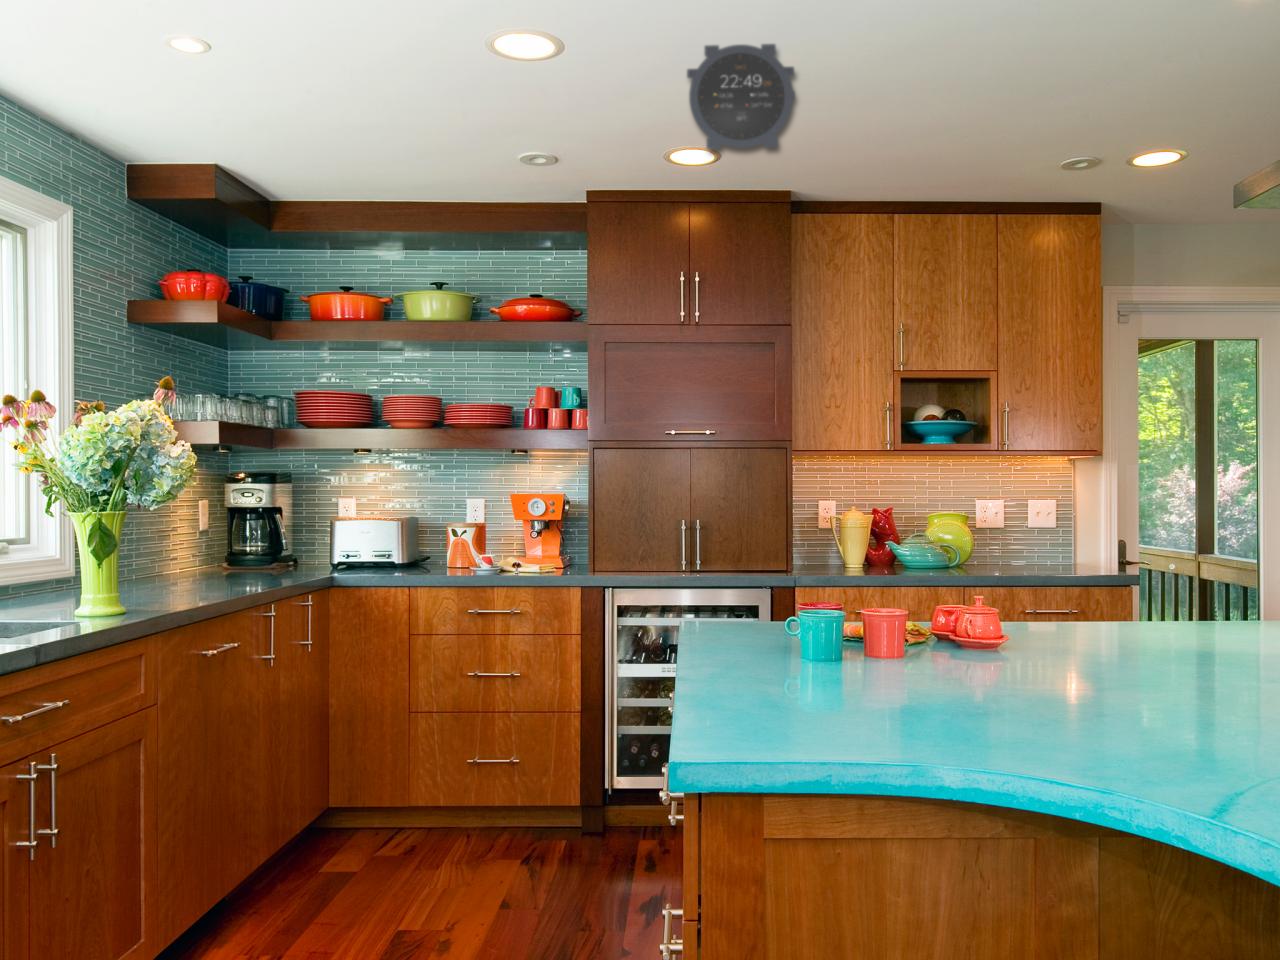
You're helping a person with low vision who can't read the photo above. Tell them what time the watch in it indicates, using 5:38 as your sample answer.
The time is 22:49
